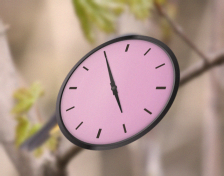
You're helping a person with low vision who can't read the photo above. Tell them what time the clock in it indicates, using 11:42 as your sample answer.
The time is 4:55
